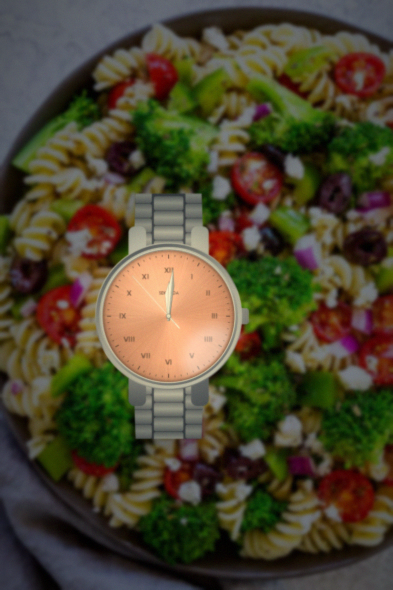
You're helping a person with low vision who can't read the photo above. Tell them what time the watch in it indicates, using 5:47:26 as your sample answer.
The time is 12:00:53
